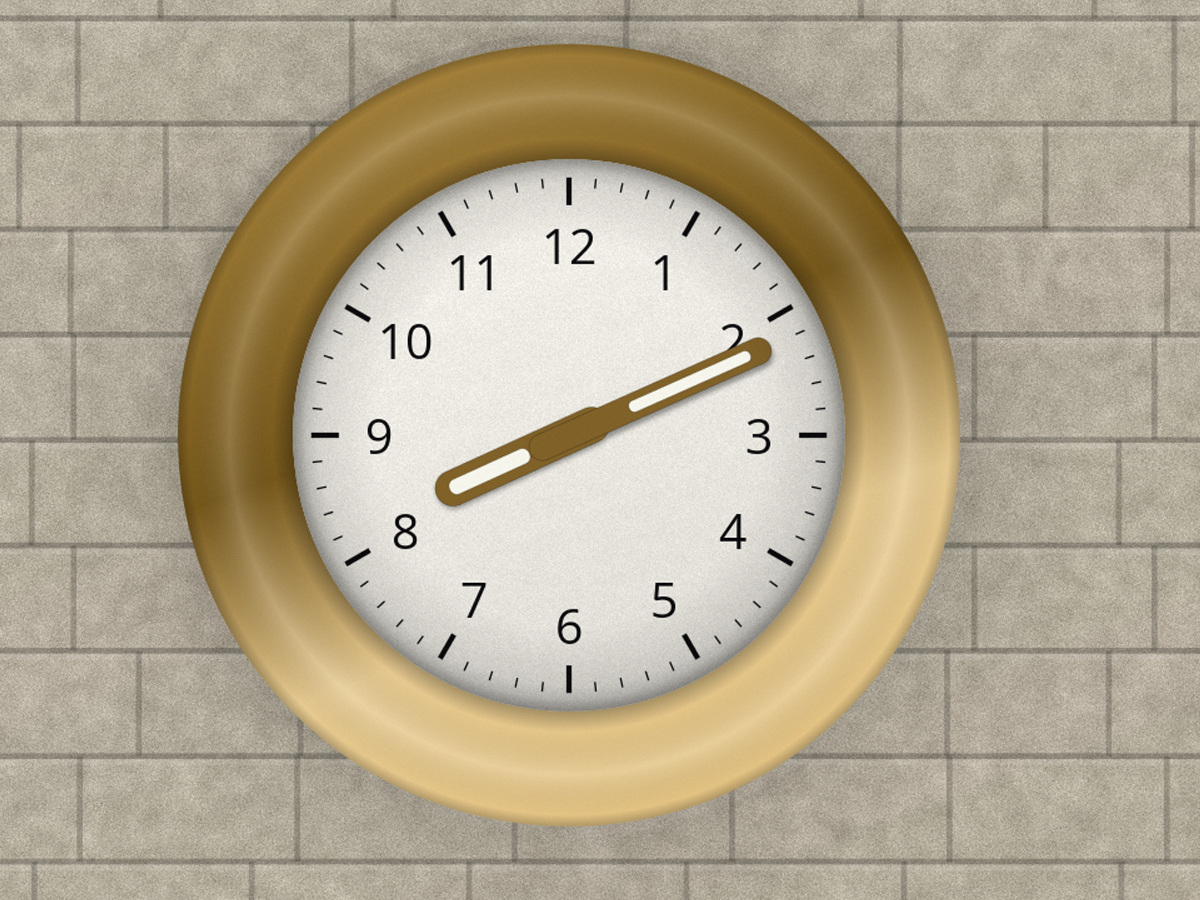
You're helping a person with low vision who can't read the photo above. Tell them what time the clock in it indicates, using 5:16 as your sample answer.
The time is 8:11
